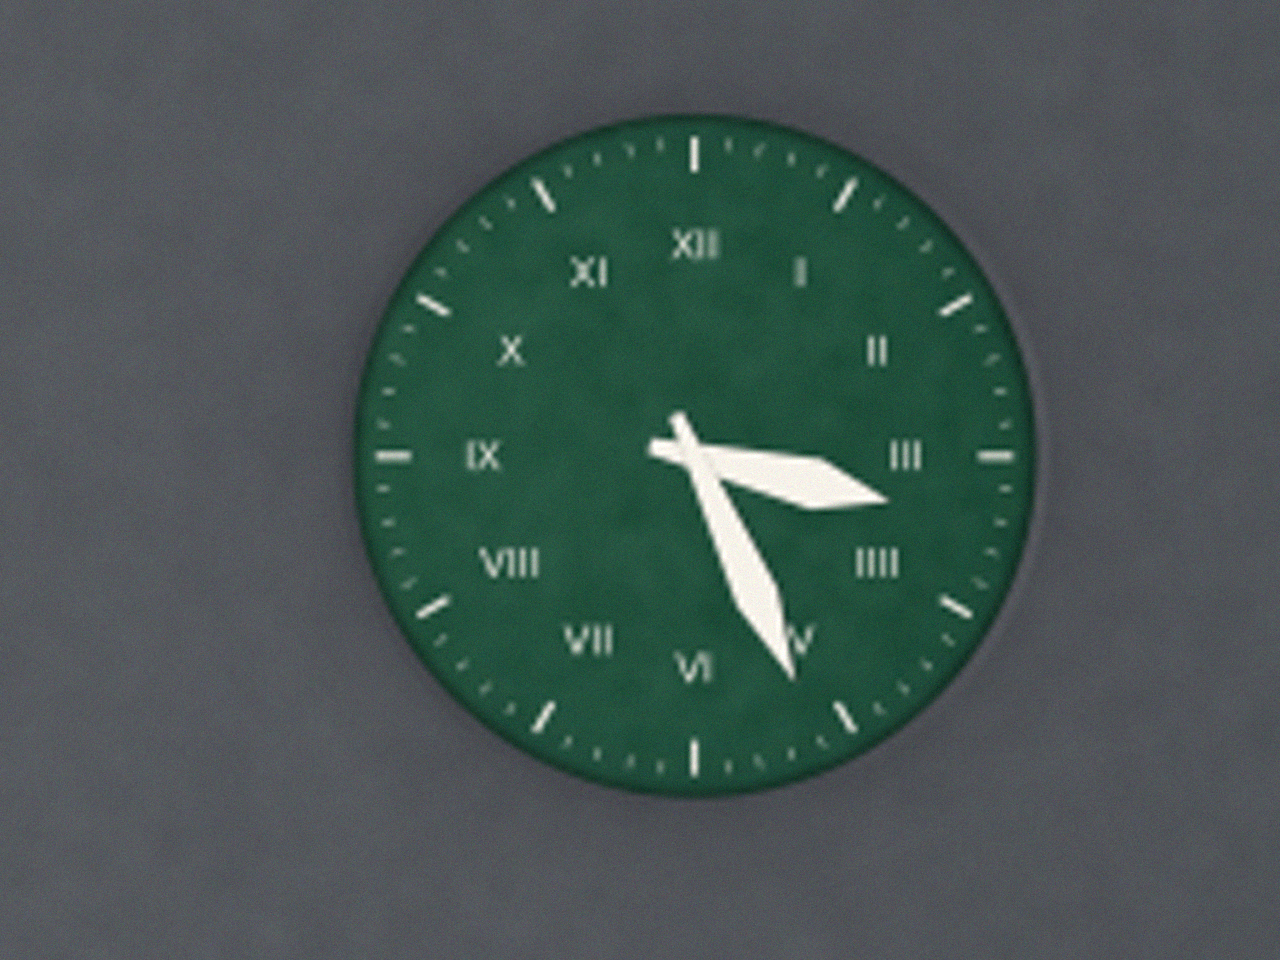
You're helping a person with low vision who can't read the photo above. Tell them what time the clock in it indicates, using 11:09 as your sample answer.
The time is 3:26
